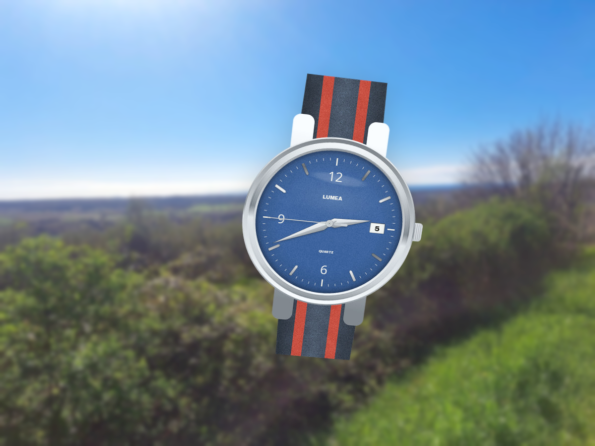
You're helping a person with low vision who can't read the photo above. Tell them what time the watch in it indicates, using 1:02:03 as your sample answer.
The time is 2:40:45
